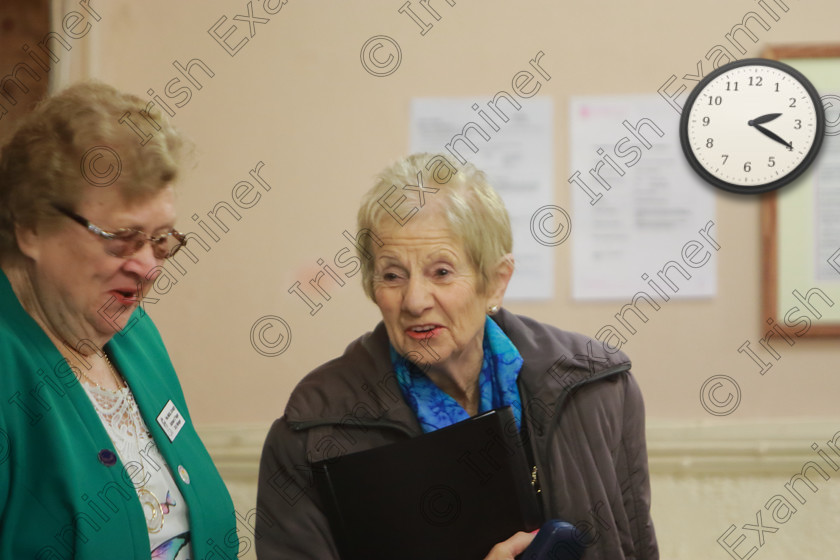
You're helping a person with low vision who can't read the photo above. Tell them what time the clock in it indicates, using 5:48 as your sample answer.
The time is 2:20
